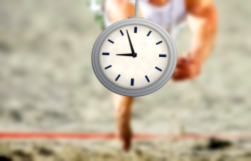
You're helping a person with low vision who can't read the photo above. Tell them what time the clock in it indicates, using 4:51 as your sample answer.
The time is 8:57
